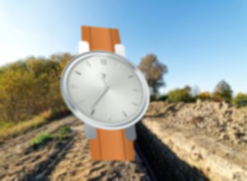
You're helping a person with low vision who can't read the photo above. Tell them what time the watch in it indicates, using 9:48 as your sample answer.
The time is 11:36
